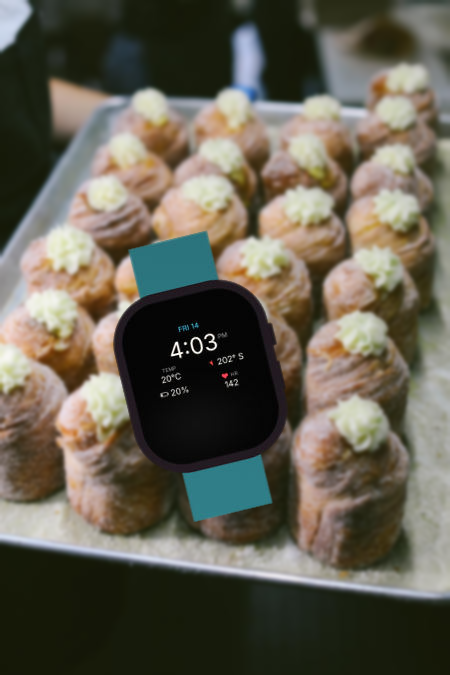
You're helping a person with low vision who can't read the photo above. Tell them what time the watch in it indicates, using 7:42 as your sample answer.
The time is 4:03
